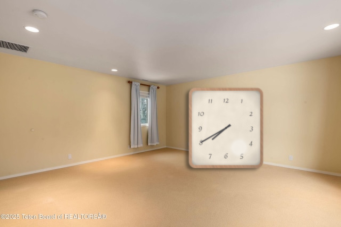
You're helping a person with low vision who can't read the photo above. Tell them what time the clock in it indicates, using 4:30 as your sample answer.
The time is 7:40
